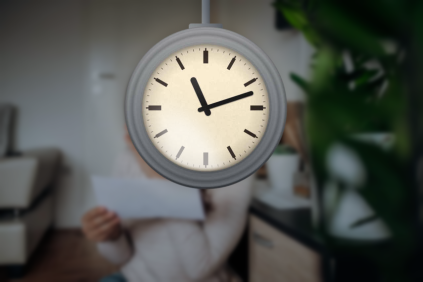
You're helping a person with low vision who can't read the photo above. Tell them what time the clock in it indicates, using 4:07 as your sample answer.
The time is 11:12
